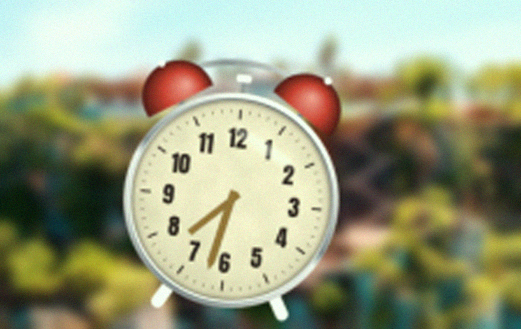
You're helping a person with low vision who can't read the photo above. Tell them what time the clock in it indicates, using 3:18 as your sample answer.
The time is 7:32
